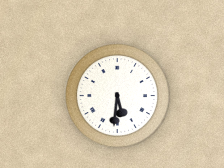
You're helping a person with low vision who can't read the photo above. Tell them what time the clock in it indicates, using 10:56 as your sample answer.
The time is 5:31
